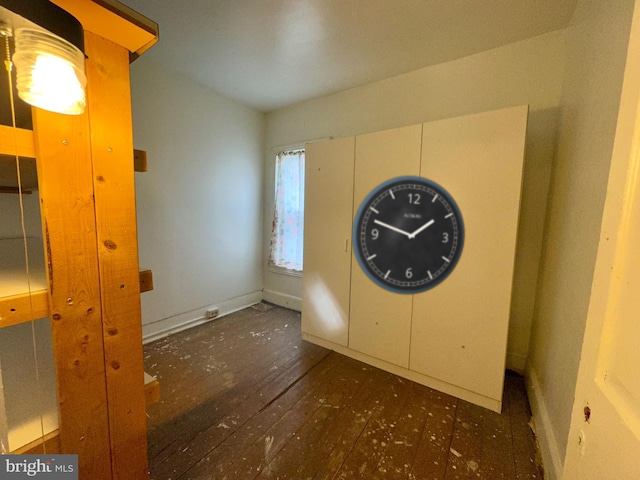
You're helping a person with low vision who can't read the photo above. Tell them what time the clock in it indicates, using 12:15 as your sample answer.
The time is 1:48
